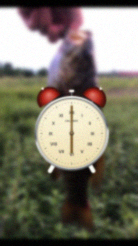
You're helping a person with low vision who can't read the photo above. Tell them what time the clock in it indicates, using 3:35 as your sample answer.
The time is 6:00
